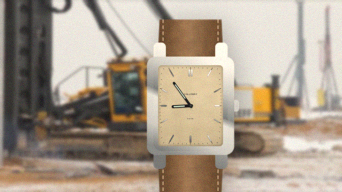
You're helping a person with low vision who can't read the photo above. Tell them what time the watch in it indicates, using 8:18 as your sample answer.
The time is 8:54
